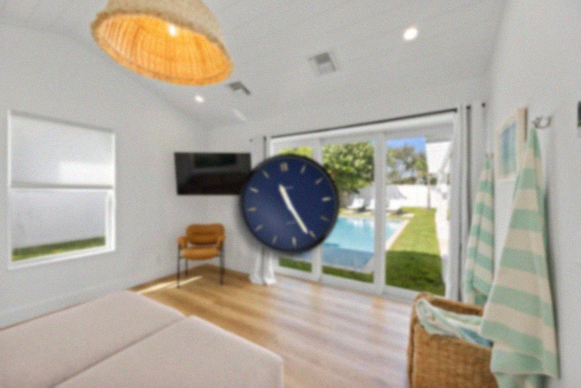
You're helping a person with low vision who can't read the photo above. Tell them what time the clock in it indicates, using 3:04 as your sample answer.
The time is 11:26
